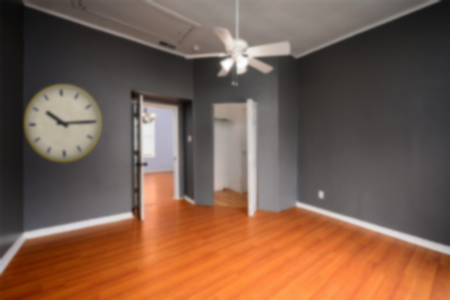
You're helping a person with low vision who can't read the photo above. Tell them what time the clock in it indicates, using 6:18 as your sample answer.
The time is 10:15
